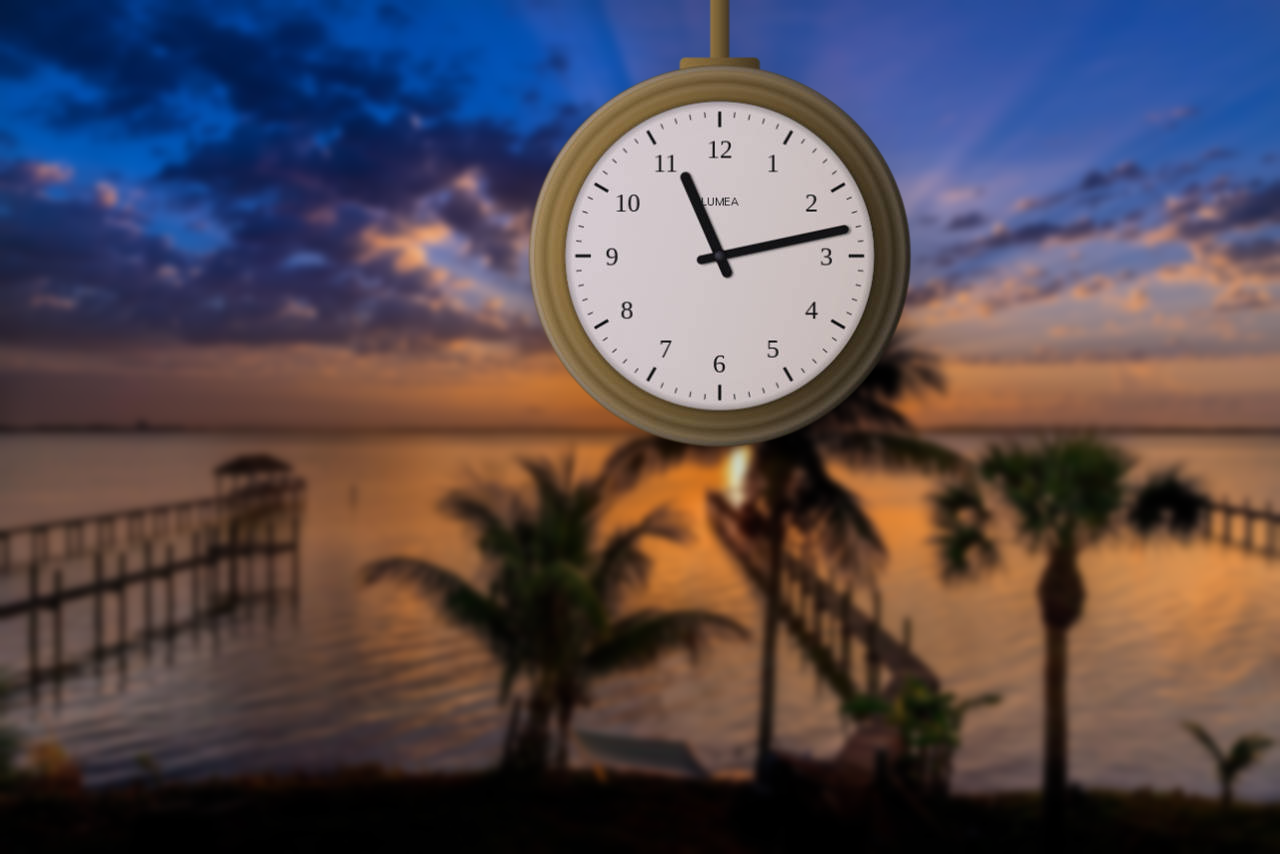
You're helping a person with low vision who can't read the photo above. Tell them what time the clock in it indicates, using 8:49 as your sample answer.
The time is 11:13
